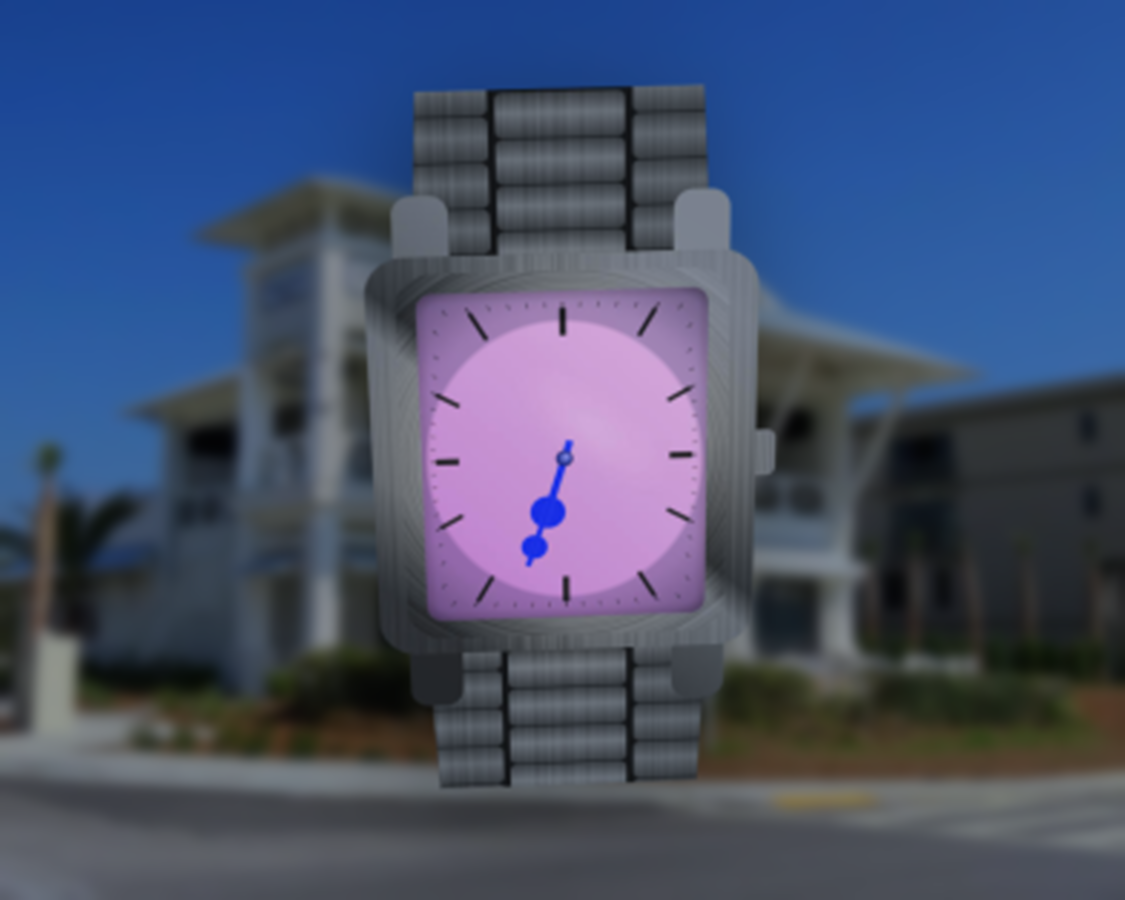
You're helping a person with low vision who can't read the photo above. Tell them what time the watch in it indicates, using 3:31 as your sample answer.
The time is 6:33
